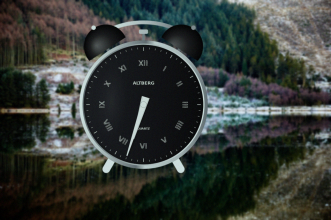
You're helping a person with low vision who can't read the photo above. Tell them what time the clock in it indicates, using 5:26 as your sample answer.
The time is 6:33
